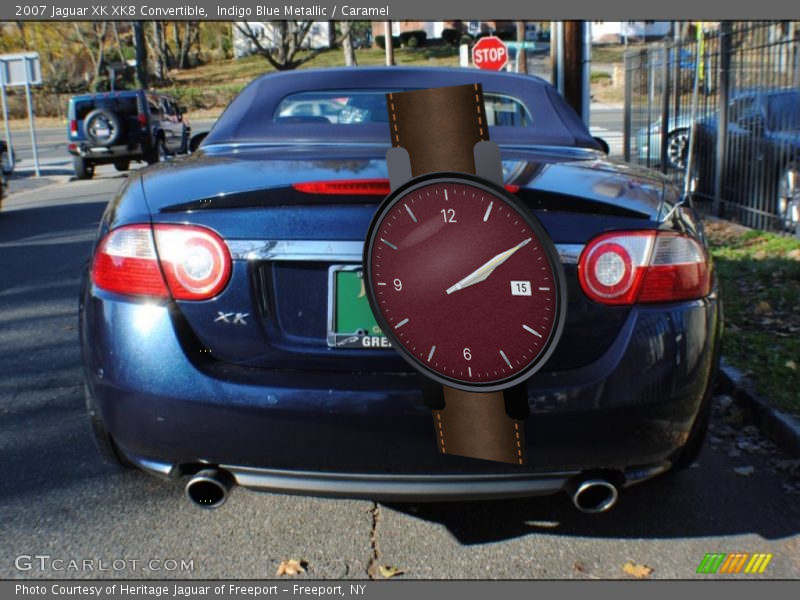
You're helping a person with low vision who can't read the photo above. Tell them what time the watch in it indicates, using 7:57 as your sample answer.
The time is 2:10
